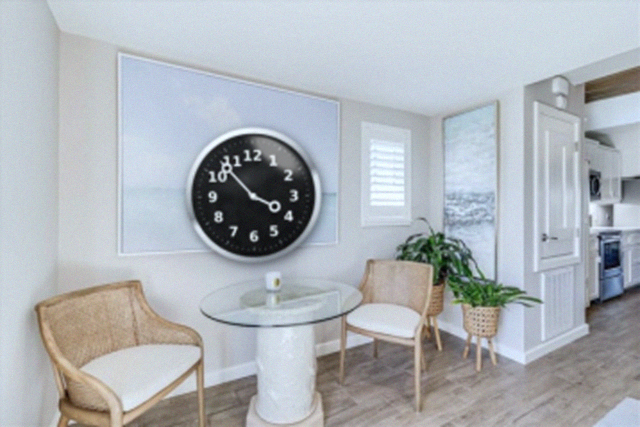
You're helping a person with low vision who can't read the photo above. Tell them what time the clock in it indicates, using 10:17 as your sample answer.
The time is 3:53
